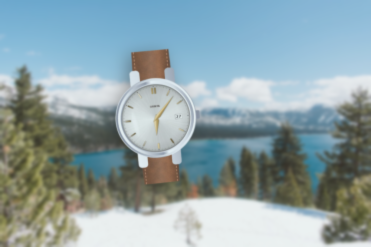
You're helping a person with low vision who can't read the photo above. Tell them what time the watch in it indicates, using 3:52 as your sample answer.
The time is 6:07
